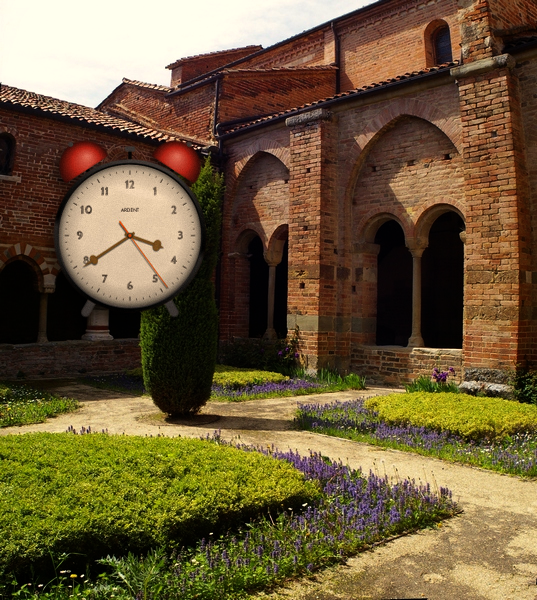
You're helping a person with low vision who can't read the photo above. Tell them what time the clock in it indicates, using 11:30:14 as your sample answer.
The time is 3:39:24
